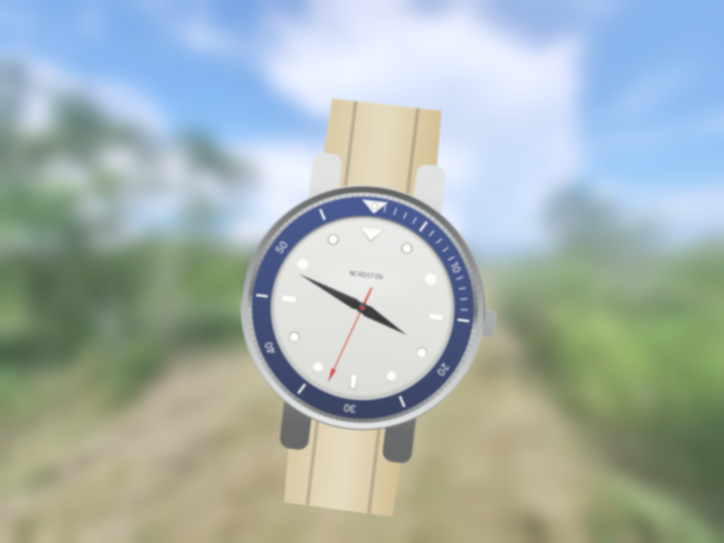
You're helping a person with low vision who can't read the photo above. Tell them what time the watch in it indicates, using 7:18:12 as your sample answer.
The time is 3:48:33
